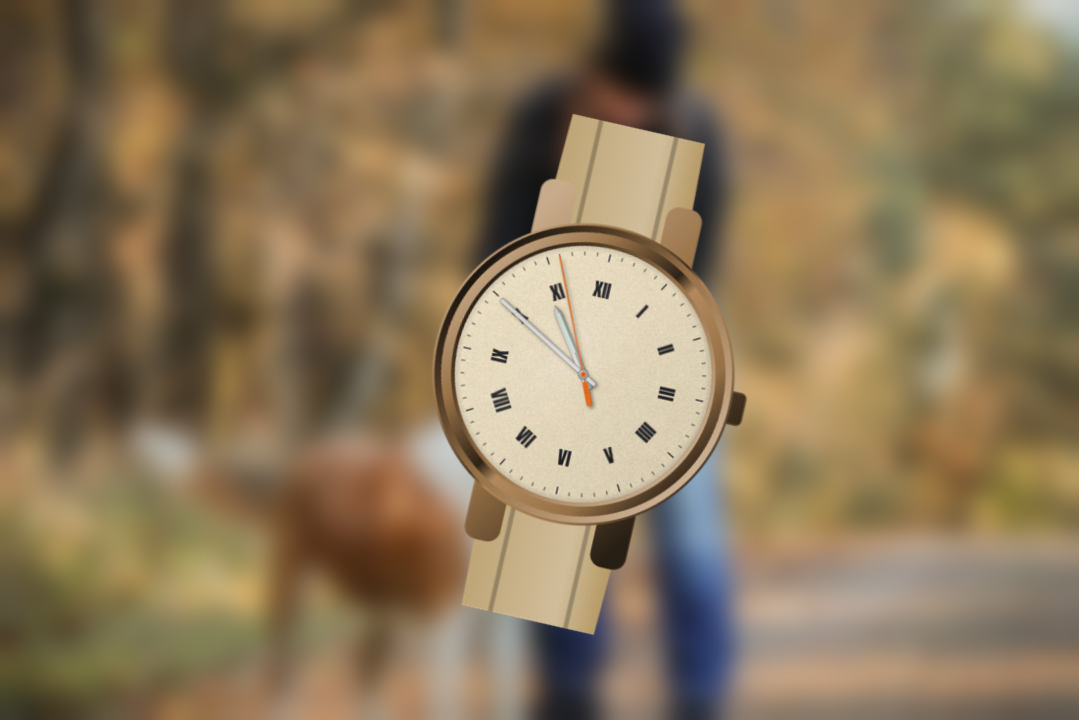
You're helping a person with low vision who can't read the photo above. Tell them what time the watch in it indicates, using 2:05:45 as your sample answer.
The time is 10:49:56
